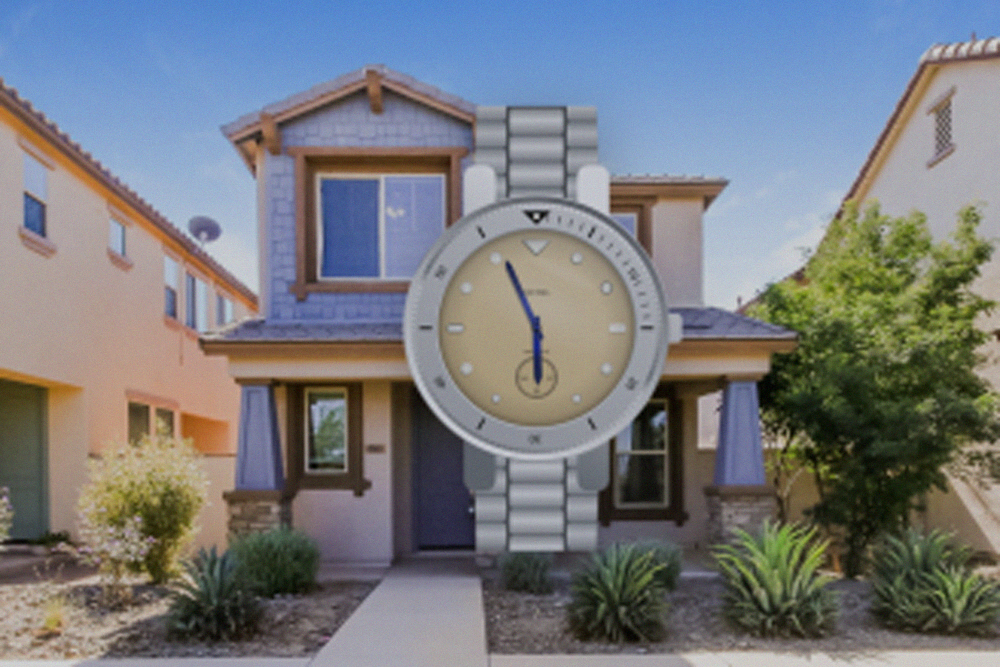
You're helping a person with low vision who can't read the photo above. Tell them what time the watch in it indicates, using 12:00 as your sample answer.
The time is 5:56
